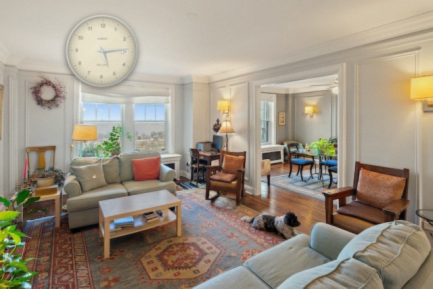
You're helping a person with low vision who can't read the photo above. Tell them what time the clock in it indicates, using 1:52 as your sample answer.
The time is 5:14
